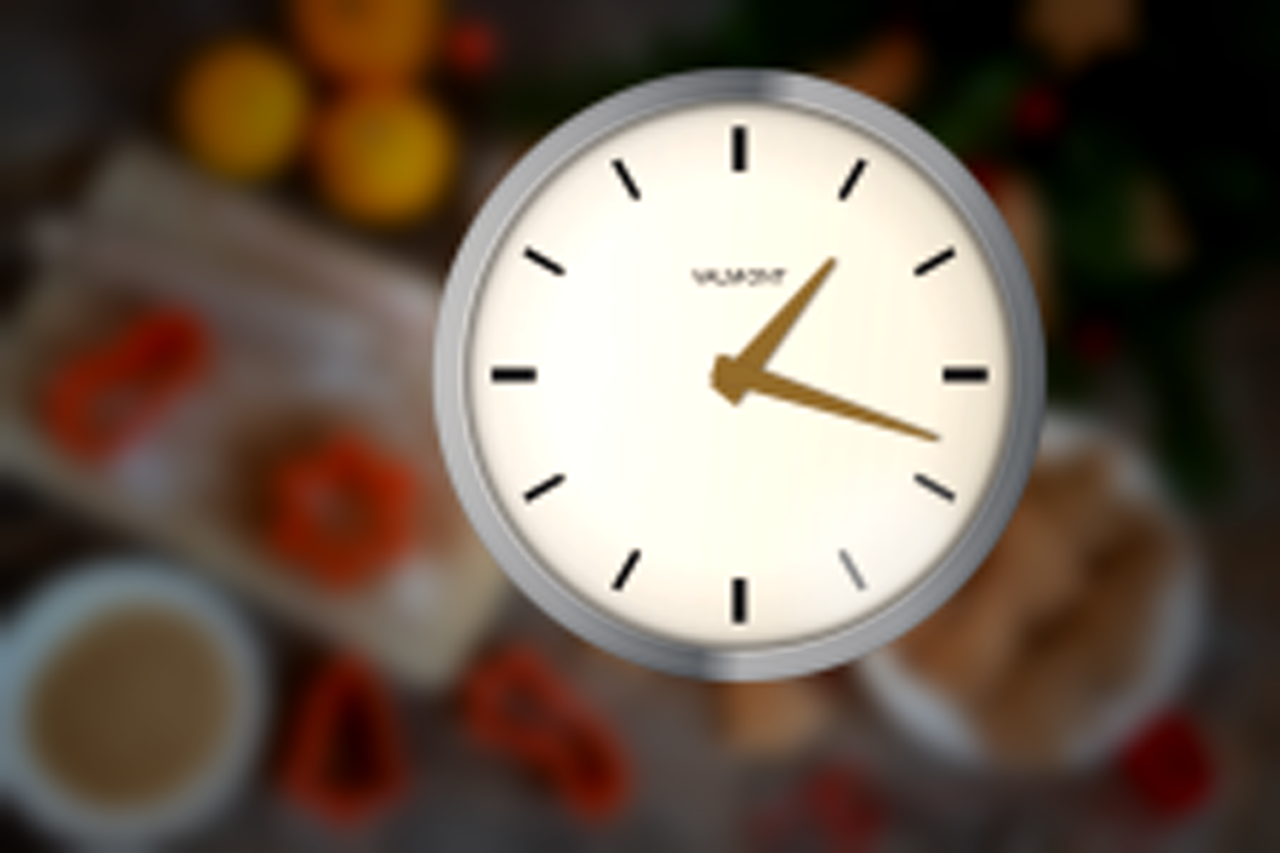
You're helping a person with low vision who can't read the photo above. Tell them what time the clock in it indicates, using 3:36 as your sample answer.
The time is 1:18
